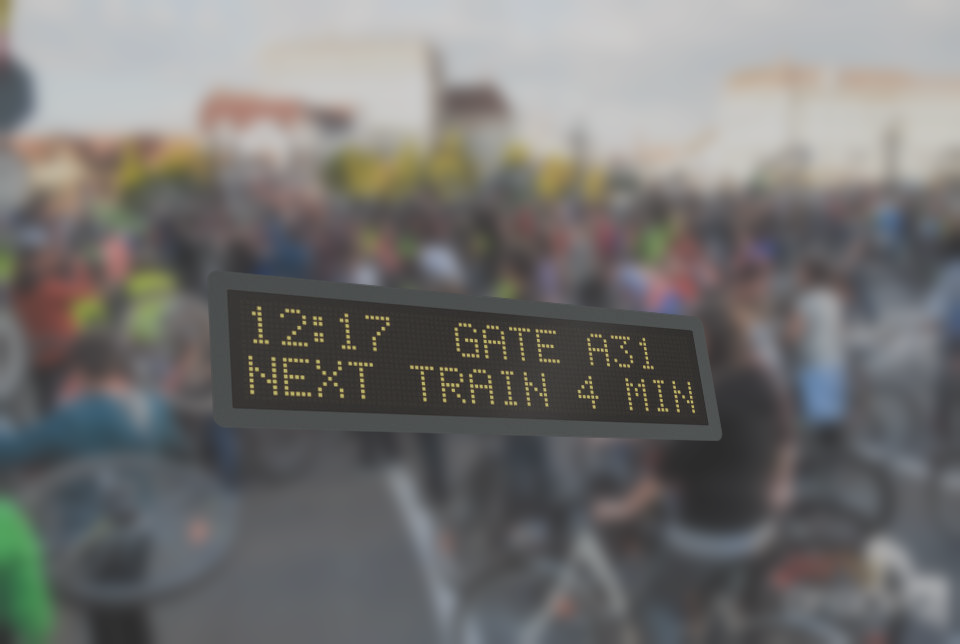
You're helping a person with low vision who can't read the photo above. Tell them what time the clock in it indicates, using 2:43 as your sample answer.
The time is 12:17
